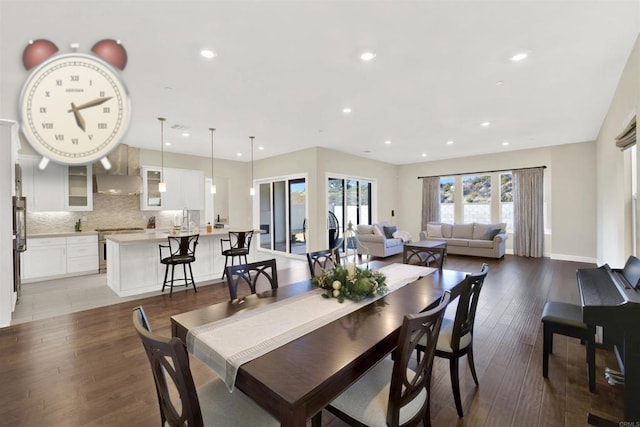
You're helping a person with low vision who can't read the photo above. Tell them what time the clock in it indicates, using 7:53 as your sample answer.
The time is 5:12
